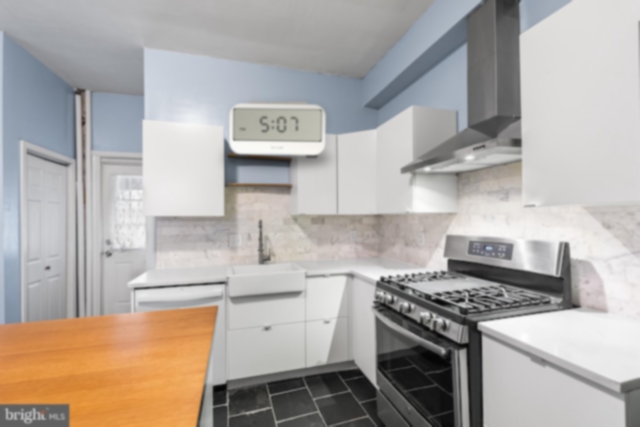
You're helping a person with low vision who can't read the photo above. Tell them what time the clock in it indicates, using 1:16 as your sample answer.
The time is 5:07
